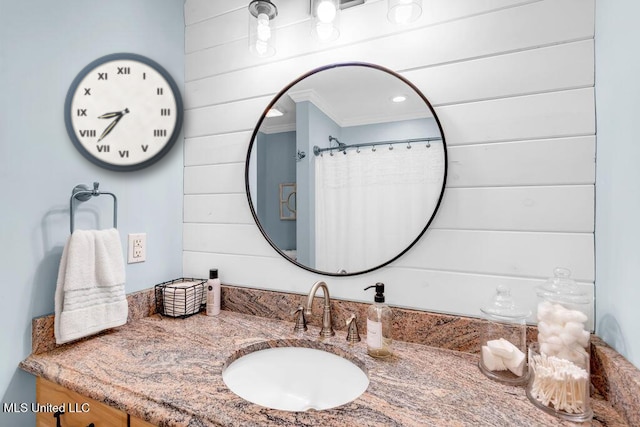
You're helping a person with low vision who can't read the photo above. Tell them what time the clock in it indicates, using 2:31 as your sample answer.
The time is 8:37
